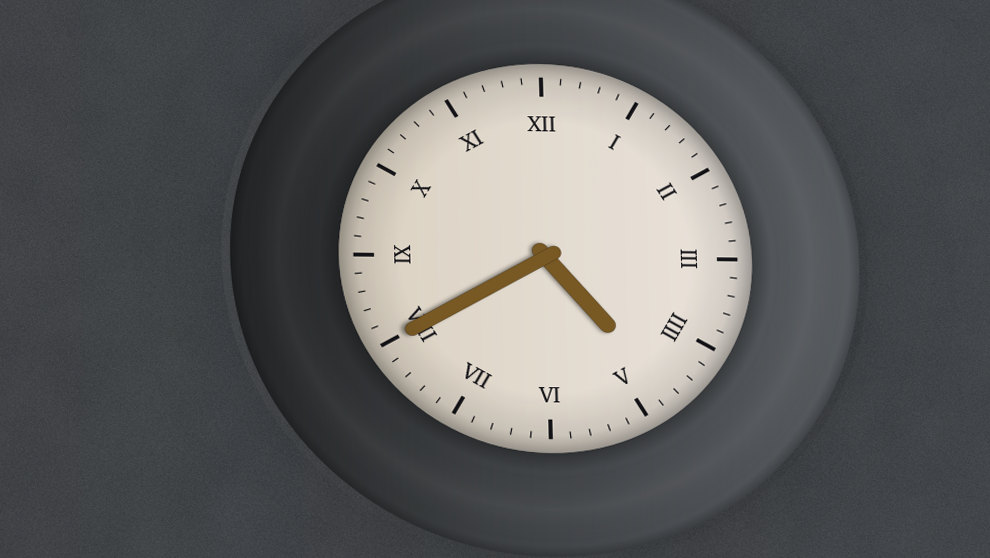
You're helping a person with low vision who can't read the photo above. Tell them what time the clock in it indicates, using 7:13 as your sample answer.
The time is 4:40
